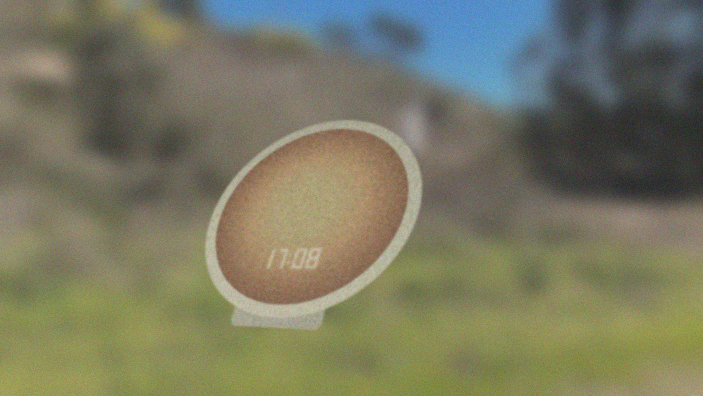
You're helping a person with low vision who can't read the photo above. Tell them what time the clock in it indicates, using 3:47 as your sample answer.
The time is 17:08
